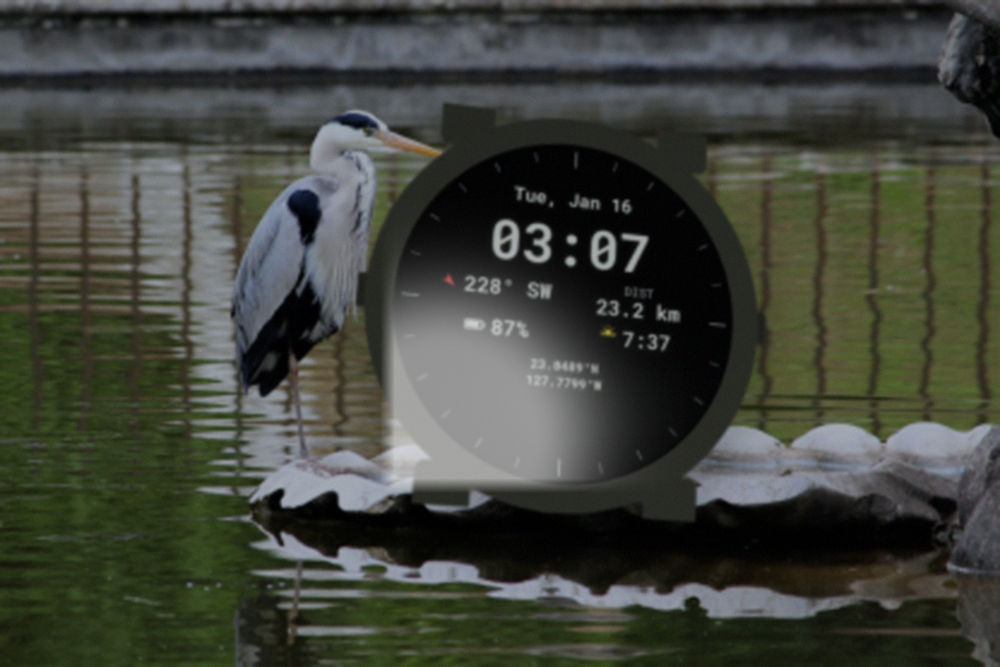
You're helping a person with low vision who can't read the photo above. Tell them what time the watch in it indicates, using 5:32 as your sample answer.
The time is 3:07
